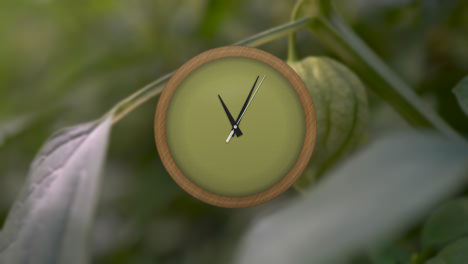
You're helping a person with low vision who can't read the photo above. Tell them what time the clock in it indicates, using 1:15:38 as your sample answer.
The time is 11:04:05
